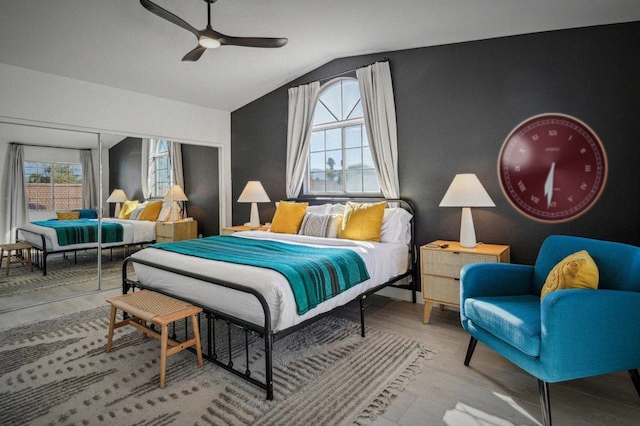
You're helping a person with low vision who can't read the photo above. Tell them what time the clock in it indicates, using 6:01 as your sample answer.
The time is 6:31
